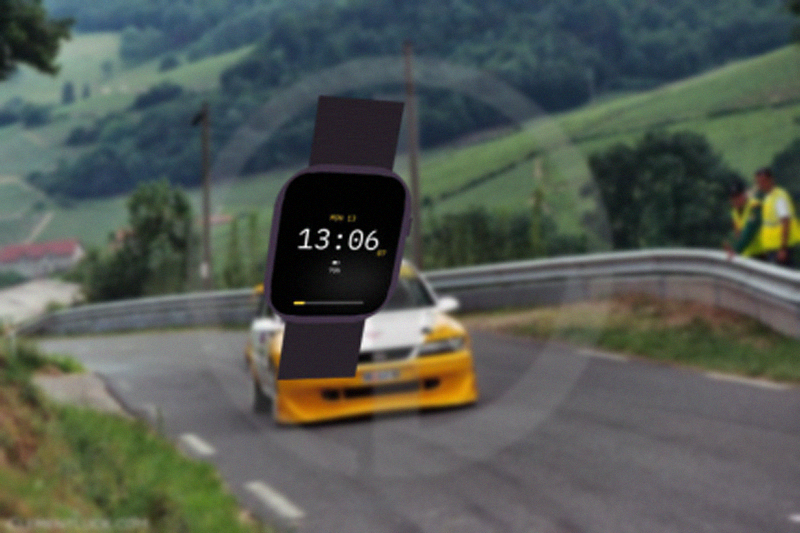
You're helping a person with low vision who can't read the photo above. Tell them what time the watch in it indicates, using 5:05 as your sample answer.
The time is 13:06
